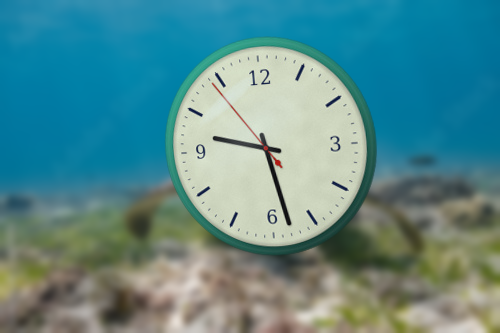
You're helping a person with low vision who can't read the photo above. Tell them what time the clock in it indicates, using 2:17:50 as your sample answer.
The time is 9:27:54
